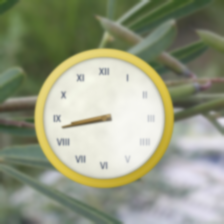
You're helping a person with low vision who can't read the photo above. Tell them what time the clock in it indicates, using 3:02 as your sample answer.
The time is 8:43
